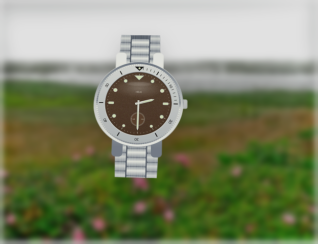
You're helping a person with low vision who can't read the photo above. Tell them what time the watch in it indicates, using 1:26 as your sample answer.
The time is 2:30
